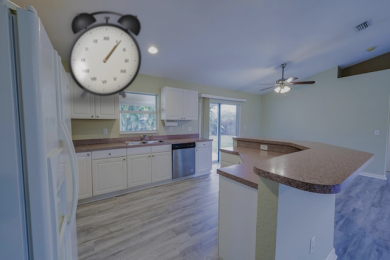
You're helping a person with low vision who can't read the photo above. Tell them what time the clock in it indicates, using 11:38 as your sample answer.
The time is 1:06
